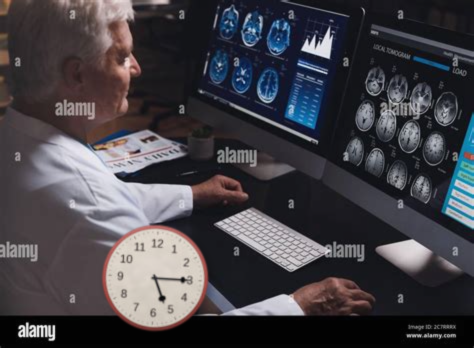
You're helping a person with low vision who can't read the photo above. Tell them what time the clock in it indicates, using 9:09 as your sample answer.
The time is 5:15
